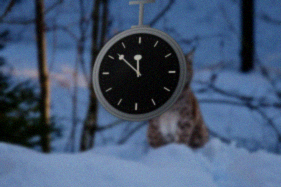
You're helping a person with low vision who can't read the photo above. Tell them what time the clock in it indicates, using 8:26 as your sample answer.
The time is 11:52
